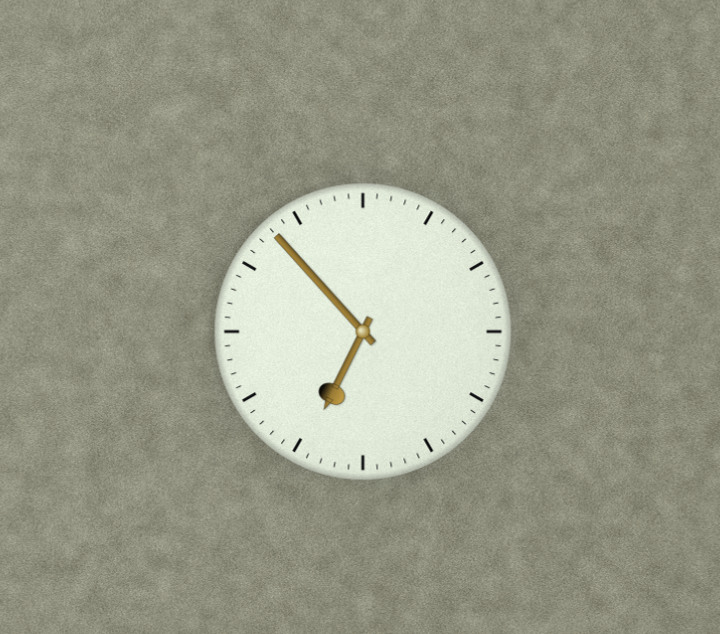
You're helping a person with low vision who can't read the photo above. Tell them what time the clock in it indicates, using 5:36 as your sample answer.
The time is 6:53
